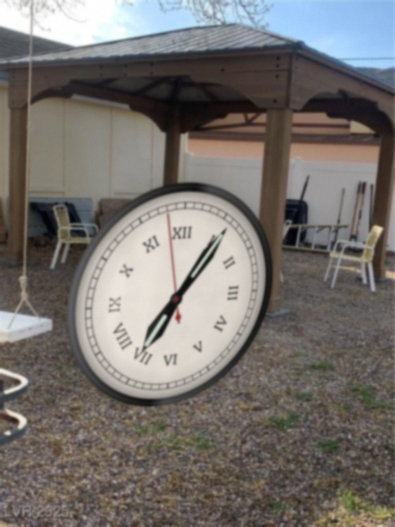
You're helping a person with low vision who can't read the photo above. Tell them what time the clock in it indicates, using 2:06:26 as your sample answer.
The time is 7:05:58
